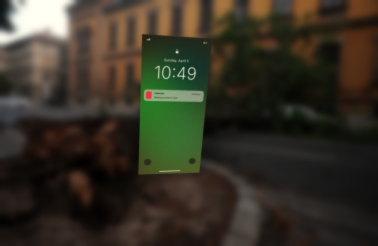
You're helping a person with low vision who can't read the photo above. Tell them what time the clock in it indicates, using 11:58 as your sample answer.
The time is 10:49
